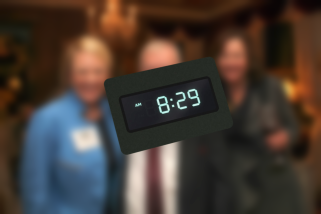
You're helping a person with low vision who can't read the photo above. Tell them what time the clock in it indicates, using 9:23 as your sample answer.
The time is 8:29
